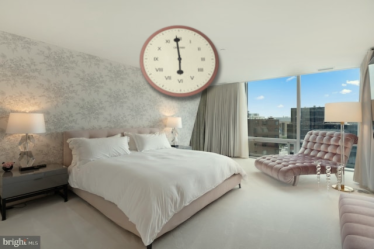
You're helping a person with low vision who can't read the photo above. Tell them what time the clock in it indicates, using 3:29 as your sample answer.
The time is 5:59
